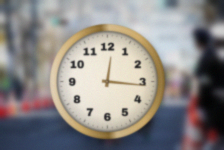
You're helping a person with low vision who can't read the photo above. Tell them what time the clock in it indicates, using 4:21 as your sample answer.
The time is 12:16
